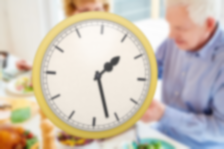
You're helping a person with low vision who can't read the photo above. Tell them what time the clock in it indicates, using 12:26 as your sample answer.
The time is 1:27
